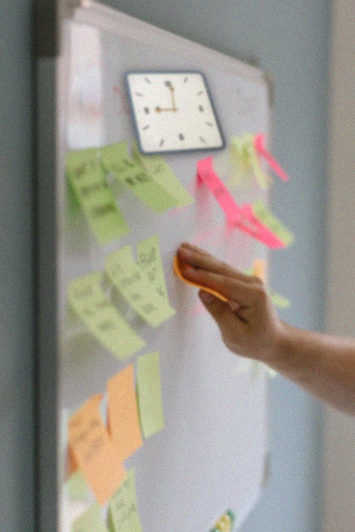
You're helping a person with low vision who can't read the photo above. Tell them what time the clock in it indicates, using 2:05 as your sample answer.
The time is 9:01
